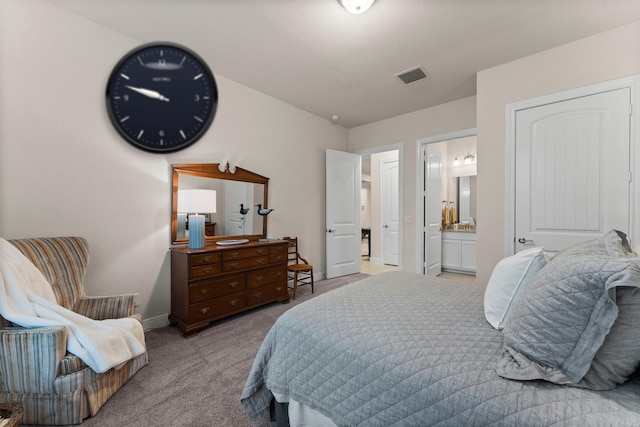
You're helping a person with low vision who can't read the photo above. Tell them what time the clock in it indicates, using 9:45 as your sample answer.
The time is 9:48
